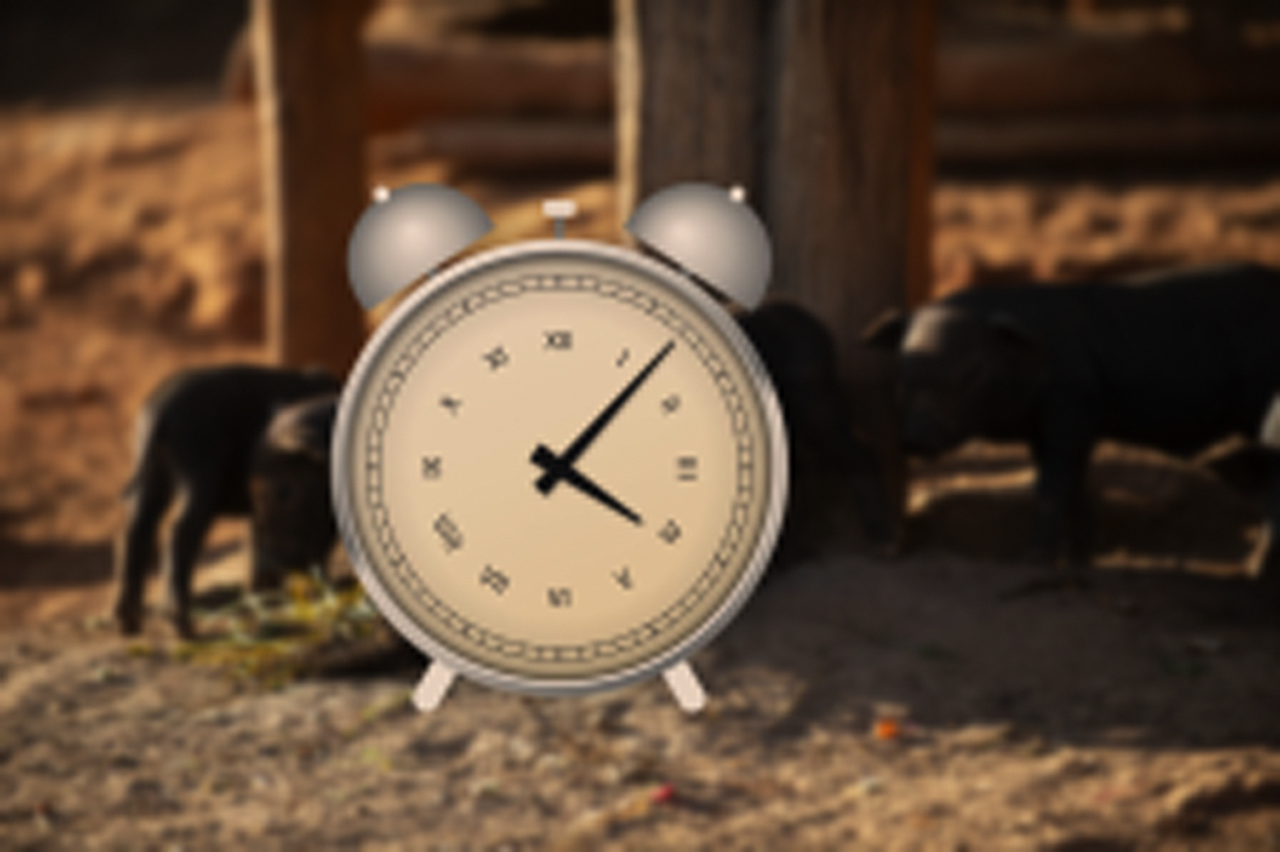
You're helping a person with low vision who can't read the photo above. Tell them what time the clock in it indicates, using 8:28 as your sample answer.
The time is 4:07
